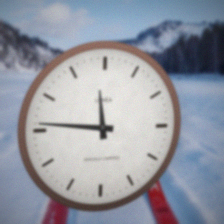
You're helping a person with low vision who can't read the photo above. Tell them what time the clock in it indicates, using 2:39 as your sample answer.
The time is 11:46
